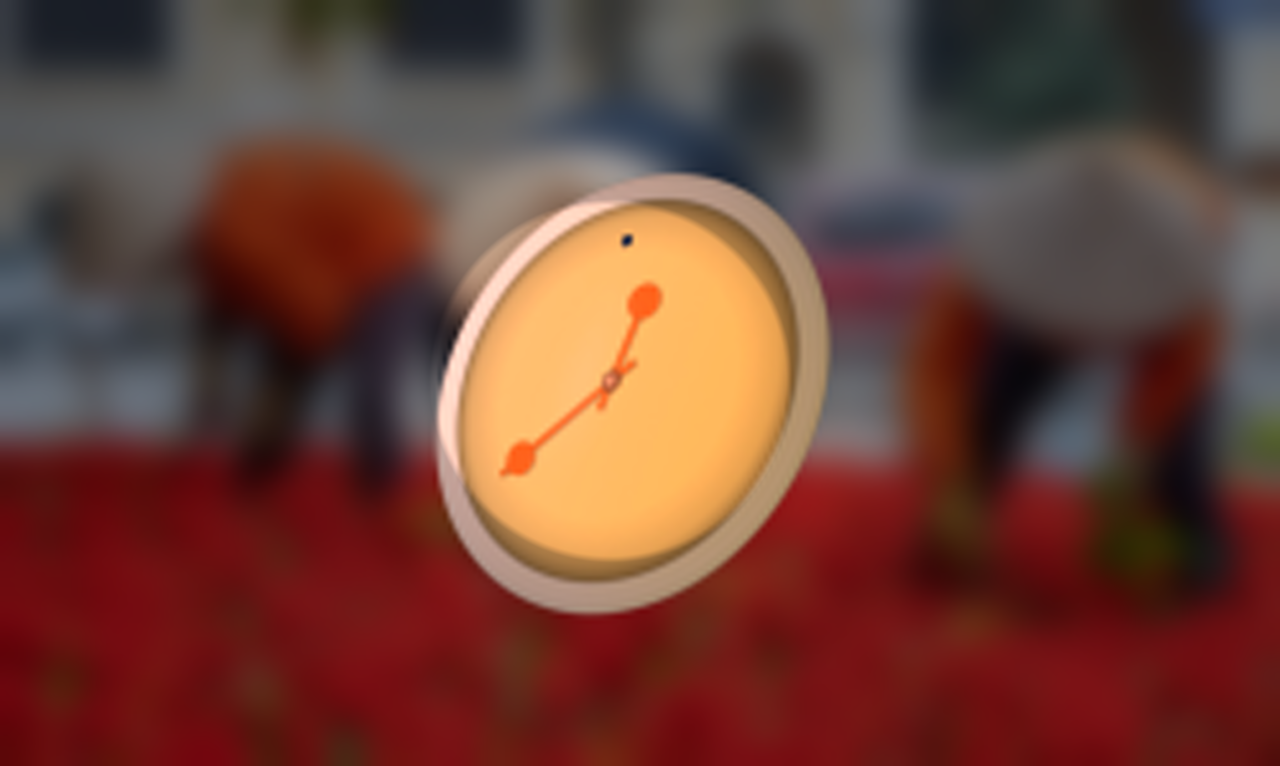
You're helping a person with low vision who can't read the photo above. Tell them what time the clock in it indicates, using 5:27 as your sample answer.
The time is 12:39
